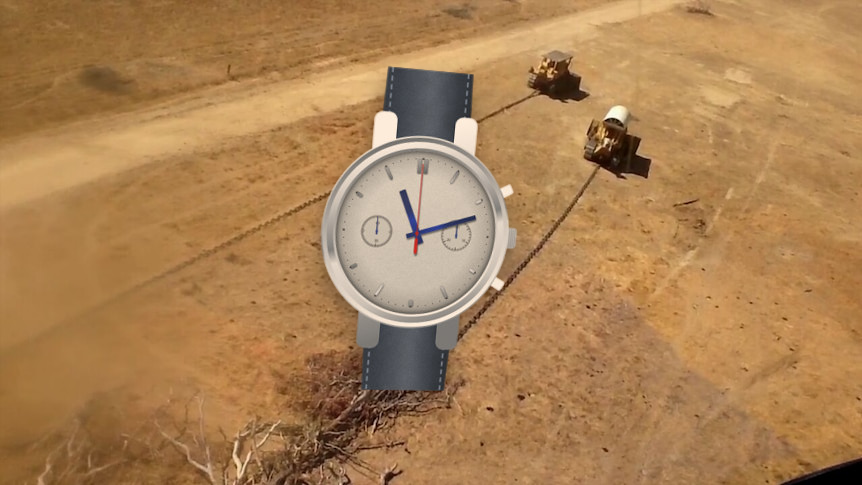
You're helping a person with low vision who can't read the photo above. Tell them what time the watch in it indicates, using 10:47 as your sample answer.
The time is 11:12
